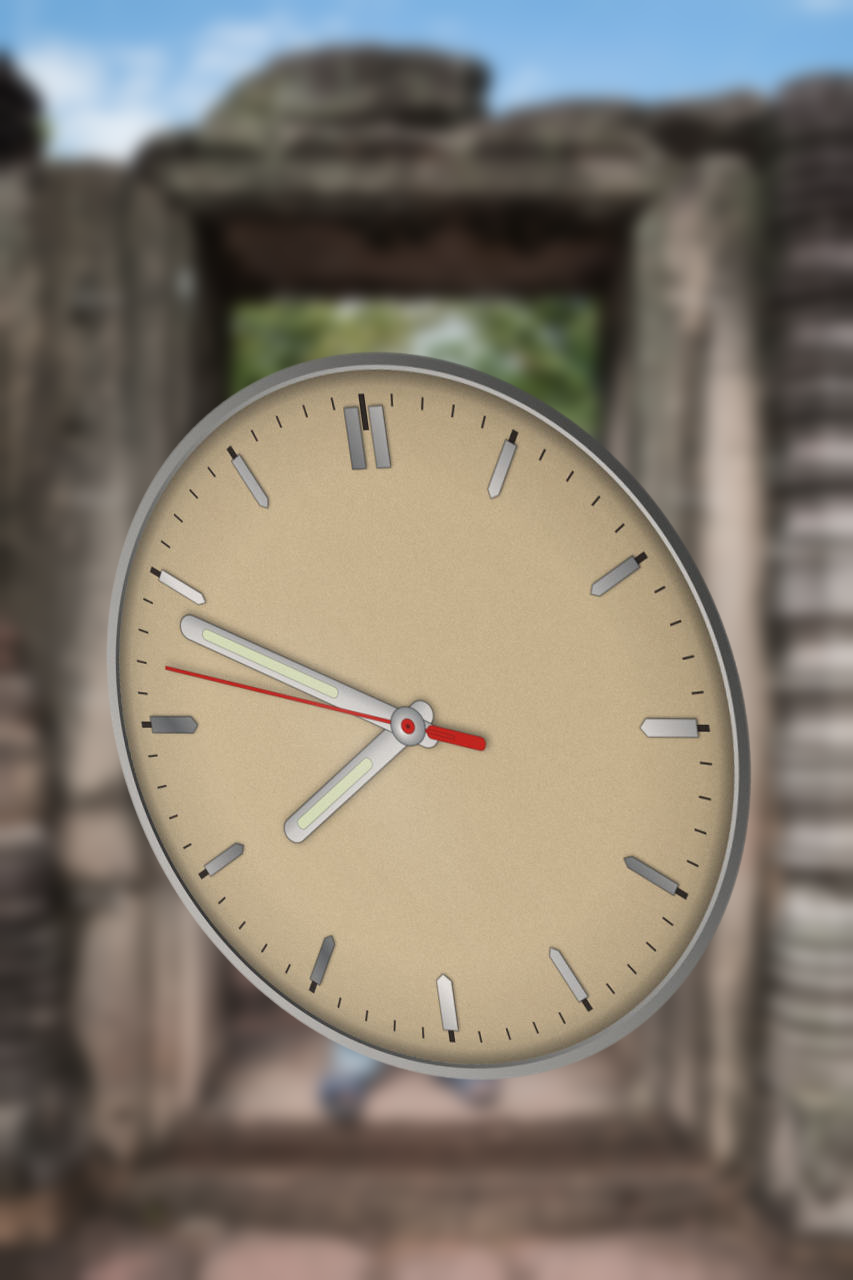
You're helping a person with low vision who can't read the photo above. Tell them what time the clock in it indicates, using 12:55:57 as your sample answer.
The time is 7:48:47
